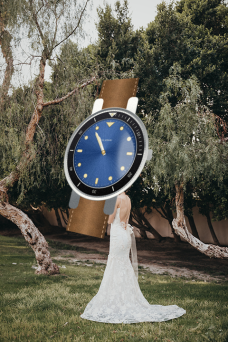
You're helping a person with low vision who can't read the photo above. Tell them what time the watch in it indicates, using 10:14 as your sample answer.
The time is 10:54
